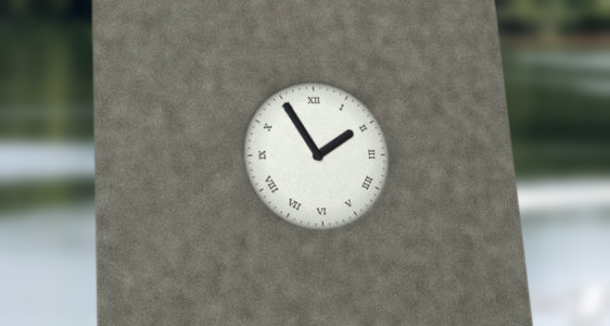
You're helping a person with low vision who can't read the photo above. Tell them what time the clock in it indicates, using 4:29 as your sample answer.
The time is 1:55
